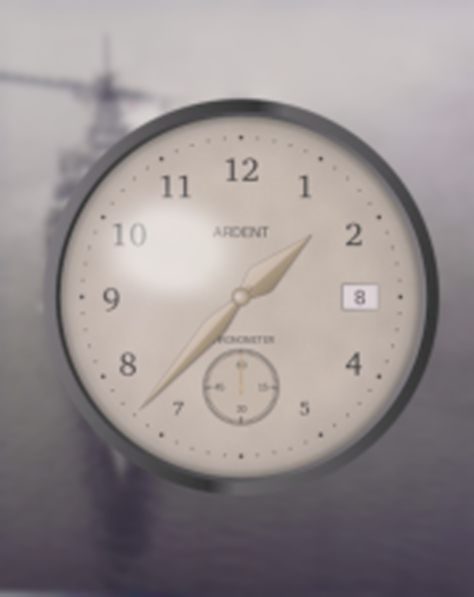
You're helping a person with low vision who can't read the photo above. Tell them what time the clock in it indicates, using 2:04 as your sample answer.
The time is 1:37
